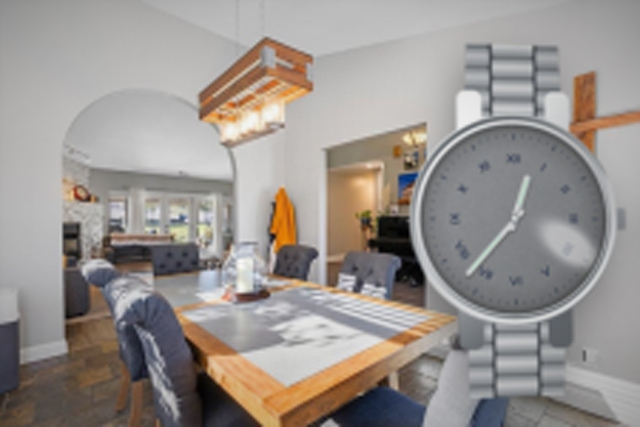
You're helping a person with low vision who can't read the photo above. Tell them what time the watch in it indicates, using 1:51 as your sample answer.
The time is 12:37
